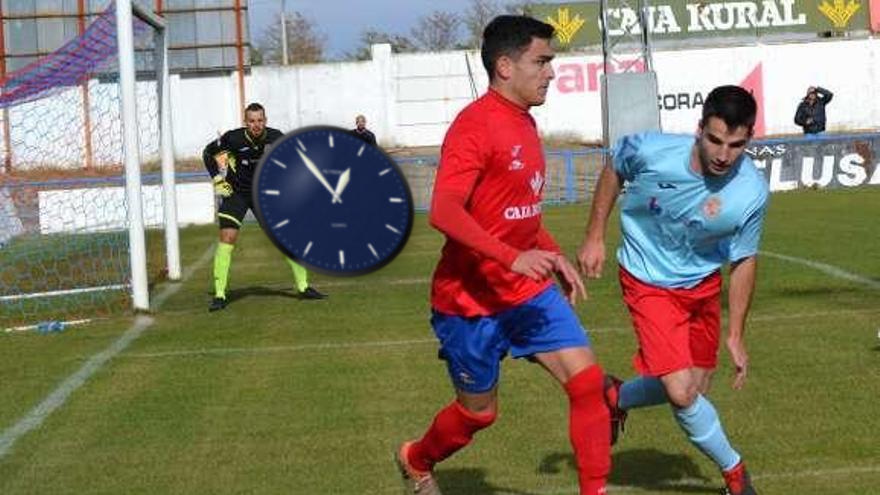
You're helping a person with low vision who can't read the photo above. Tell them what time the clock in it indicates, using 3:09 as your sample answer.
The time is 12:54
